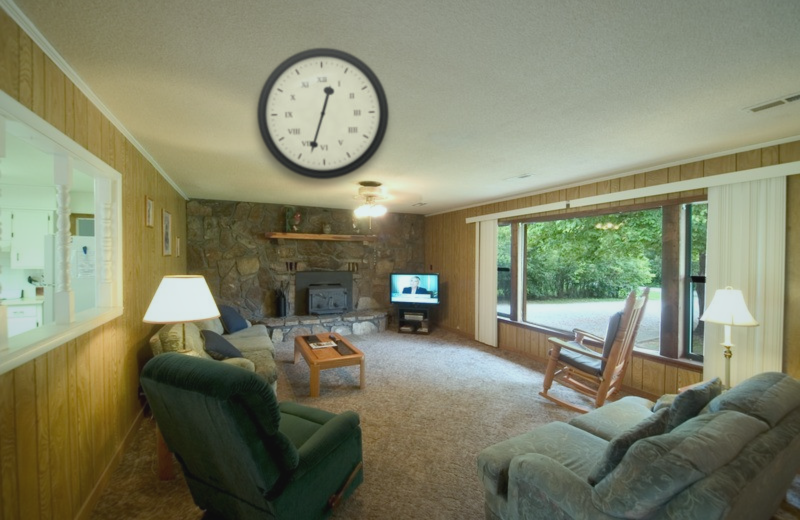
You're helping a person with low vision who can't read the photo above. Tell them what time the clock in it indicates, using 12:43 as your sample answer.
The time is 12:33
